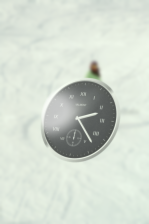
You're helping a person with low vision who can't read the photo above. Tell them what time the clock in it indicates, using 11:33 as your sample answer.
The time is 2:23
